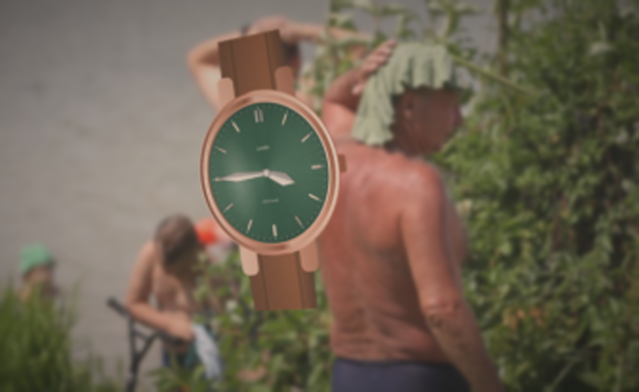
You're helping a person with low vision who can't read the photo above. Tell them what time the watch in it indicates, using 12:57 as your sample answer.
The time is 3:45
